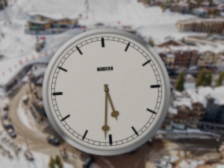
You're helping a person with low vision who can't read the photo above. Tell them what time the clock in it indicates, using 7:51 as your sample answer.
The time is 5:31
